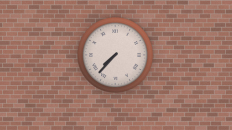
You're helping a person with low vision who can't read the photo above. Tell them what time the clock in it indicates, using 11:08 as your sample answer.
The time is 7:37
